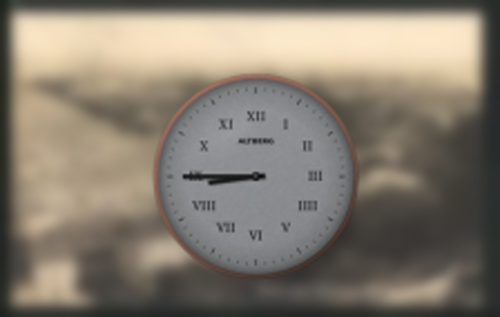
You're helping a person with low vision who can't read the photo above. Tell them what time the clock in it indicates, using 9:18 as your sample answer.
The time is 8:45
